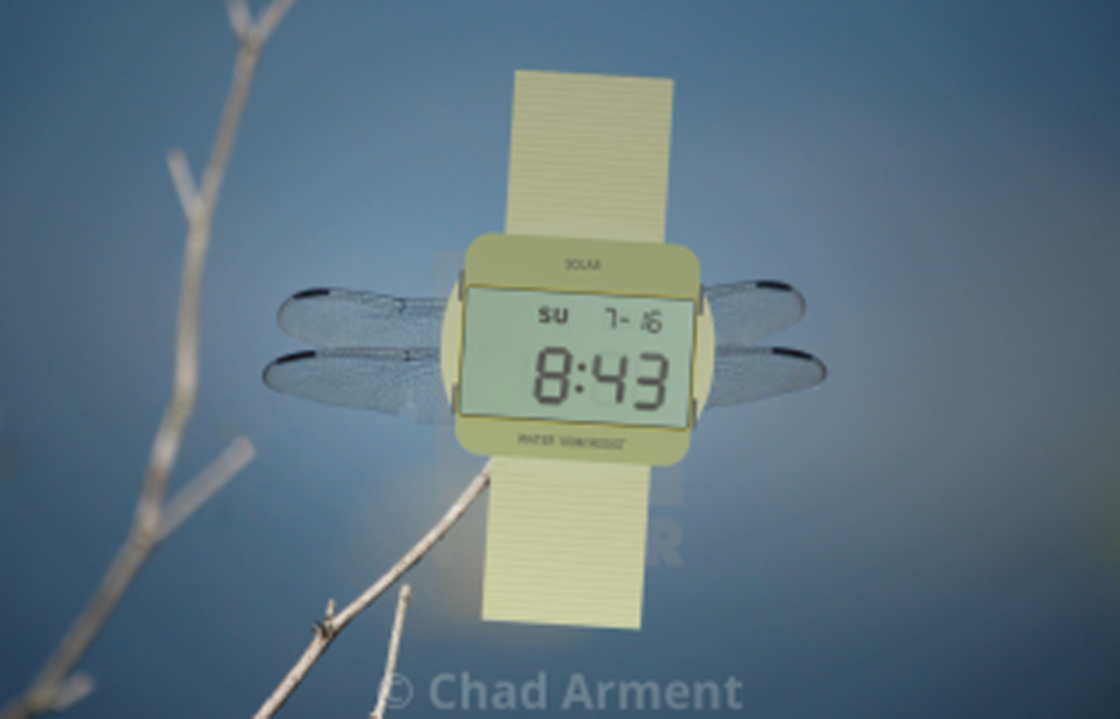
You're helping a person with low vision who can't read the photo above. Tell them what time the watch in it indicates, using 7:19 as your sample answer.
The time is 8:43
